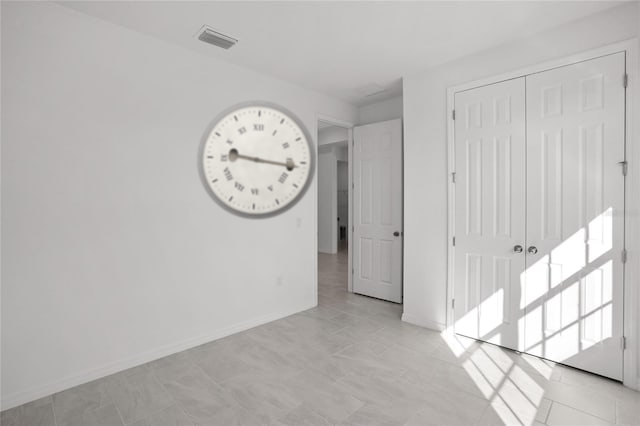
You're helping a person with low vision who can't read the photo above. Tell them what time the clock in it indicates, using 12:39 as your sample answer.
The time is 9:16
